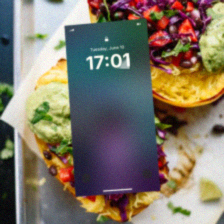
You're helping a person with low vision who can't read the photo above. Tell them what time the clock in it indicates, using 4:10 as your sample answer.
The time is 17:01
